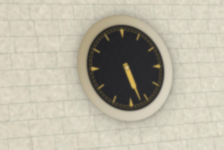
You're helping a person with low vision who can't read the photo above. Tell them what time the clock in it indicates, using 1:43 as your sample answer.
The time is 5:27
